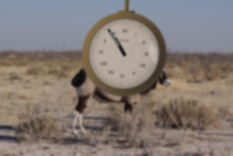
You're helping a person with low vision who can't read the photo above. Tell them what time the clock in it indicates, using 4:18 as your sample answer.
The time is 10:54
